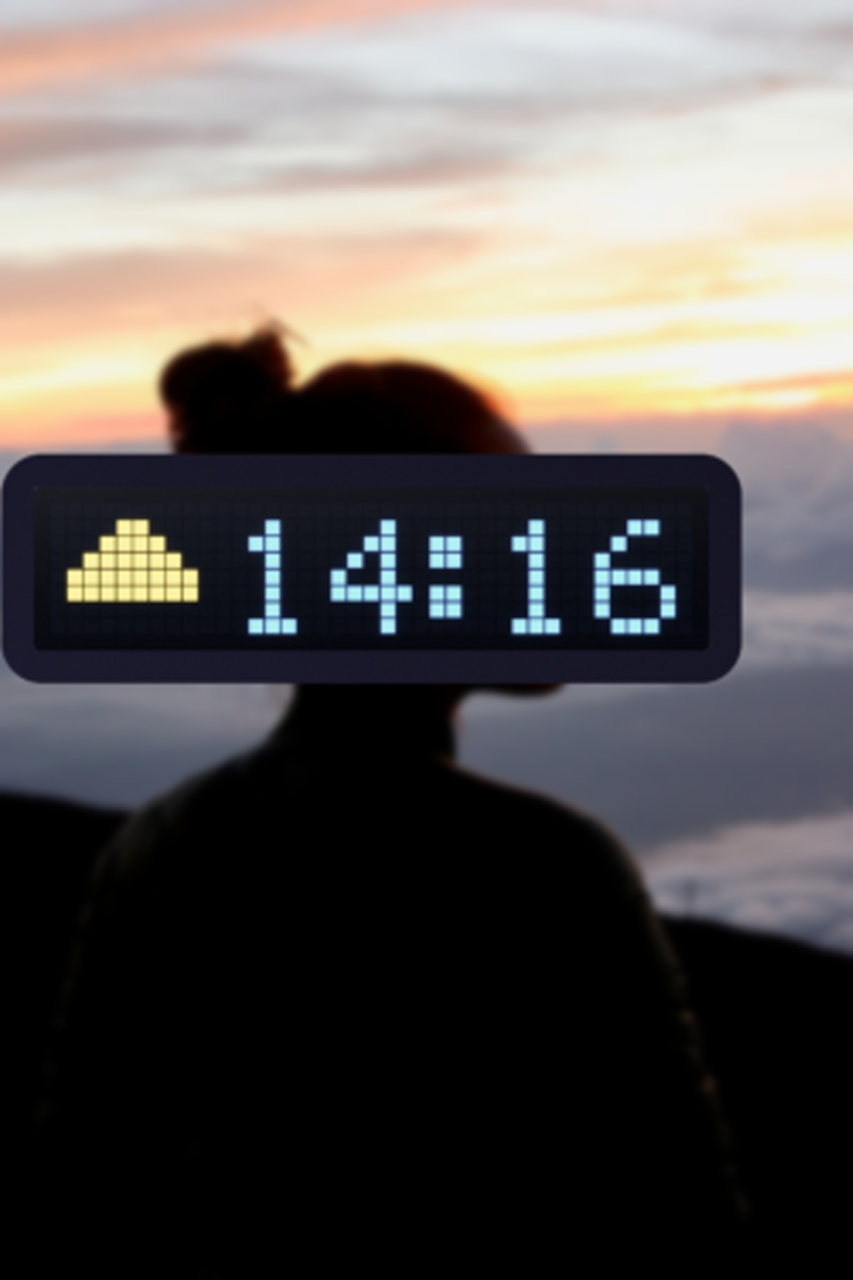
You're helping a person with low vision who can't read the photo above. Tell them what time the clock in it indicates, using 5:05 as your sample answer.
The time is 14:16
